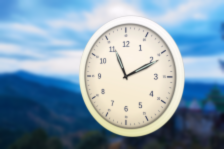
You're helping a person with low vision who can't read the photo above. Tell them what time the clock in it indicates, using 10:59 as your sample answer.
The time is 11:11
